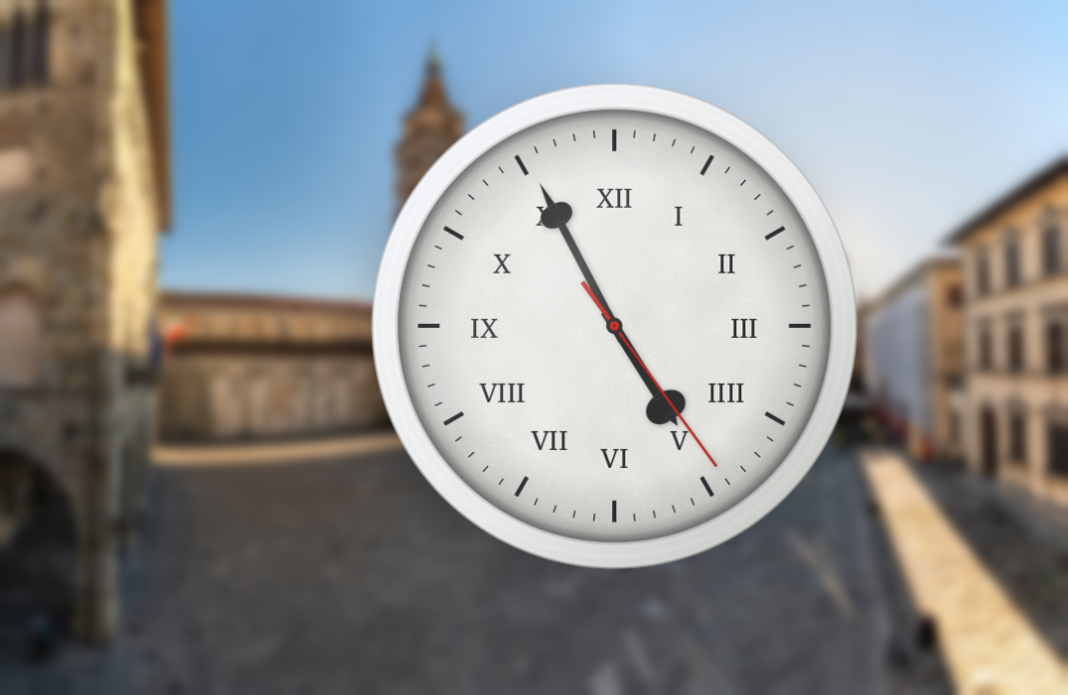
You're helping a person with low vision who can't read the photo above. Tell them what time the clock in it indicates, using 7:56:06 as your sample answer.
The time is 4:55:24
